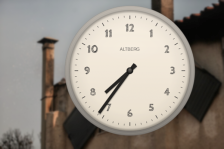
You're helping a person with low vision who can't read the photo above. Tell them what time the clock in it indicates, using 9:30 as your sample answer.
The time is 7:36
